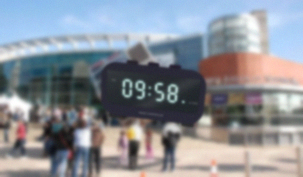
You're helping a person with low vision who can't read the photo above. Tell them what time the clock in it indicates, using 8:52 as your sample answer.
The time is 9:58
